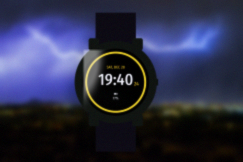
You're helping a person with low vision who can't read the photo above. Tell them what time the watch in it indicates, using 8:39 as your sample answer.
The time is 19:40
